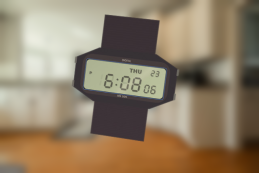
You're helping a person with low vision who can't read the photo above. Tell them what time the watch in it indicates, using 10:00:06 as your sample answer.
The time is 6:08:06
